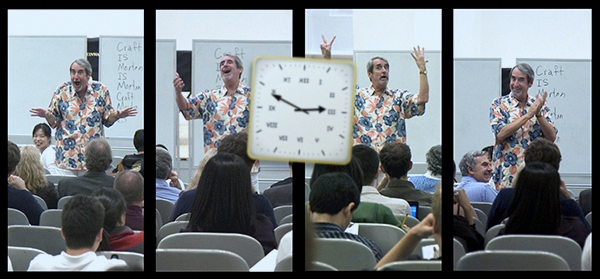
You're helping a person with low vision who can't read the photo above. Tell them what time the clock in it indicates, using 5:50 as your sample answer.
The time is 2:49
